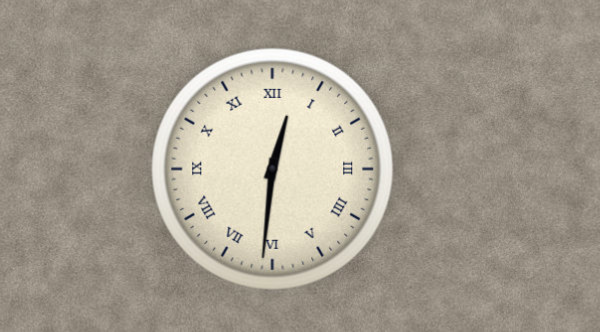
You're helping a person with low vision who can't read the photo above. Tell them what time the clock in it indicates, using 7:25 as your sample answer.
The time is 12:31
